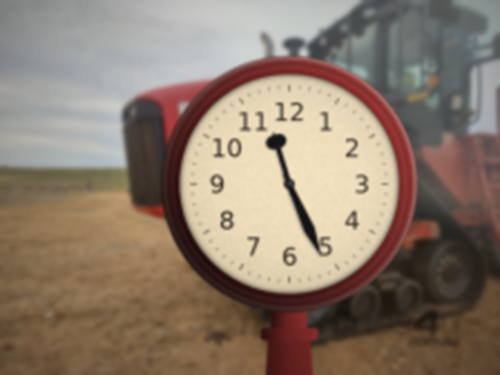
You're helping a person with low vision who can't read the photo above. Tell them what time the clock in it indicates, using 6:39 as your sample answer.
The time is 11:26
